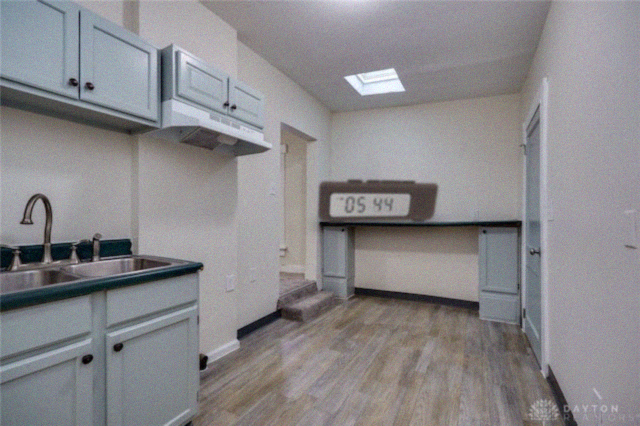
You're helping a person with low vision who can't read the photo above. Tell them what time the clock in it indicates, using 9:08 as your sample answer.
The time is 5:44
